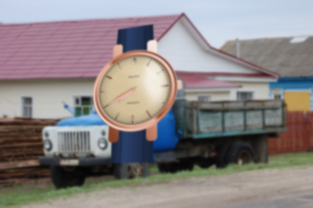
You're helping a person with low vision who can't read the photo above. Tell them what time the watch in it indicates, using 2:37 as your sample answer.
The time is 7:40
